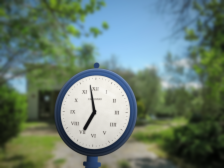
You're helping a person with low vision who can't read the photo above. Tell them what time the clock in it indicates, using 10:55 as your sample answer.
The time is 6:58
